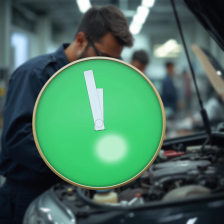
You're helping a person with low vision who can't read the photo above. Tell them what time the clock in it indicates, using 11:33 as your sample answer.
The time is 11:58
